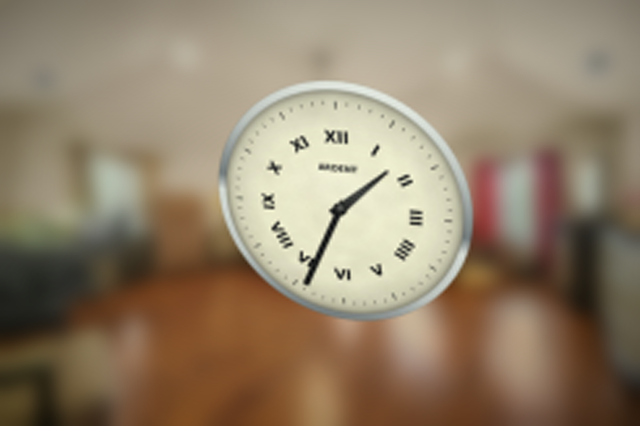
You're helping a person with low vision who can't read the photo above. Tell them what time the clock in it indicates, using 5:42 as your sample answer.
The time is 1:34
